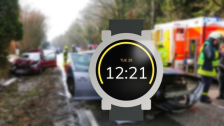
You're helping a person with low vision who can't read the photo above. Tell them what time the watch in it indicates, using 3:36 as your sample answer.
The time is 12:21
